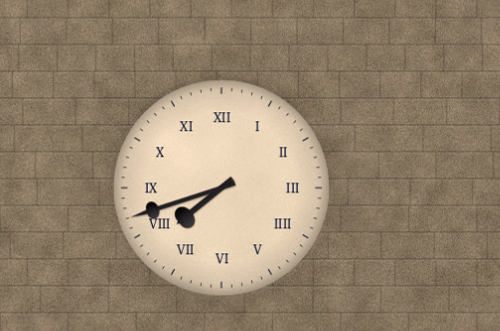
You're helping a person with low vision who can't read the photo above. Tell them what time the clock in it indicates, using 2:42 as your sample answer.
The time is 7:42
